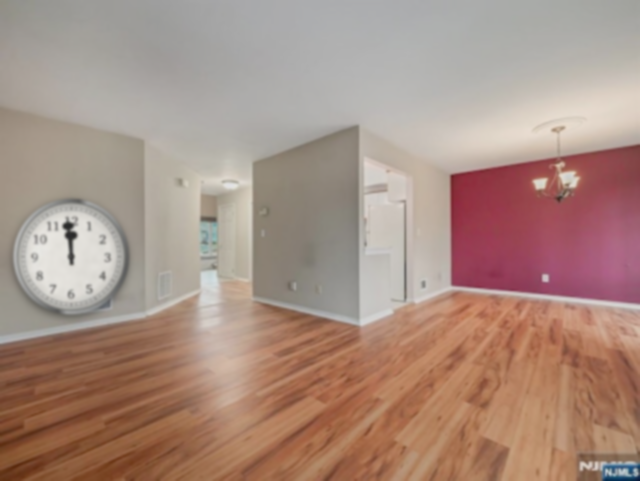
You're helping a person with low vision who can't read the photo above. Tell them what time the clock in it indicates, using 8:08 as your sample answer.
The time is 11:59
